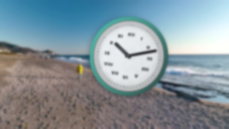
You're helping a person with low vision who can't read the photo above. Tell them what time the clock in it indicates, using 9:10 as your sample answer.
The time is 10:12
